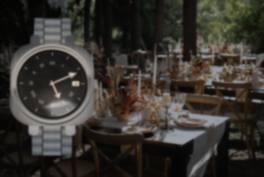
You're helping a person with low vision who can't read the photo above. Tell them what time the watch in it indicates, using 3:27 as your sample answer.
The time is 5:11
